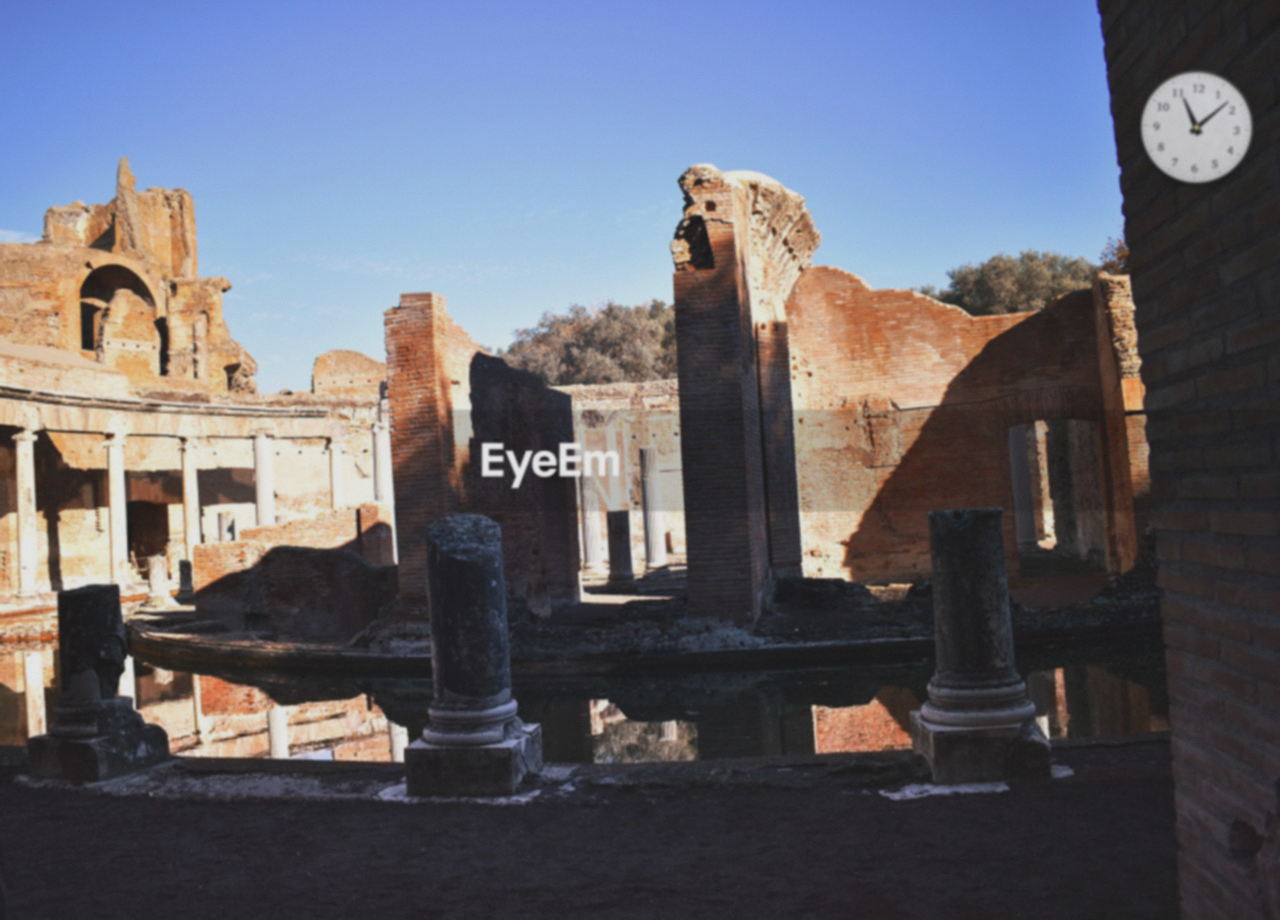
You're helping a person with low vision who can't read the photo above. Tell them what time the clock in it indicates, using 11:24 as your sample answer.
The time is 11:08
